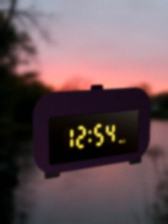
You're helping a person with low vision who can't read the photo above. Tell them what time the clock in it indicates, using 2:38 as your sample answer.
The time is 12:54
